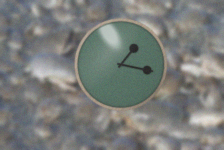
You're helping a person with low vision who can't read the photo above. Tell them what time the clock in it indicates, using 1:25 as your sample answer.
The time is 1:17
